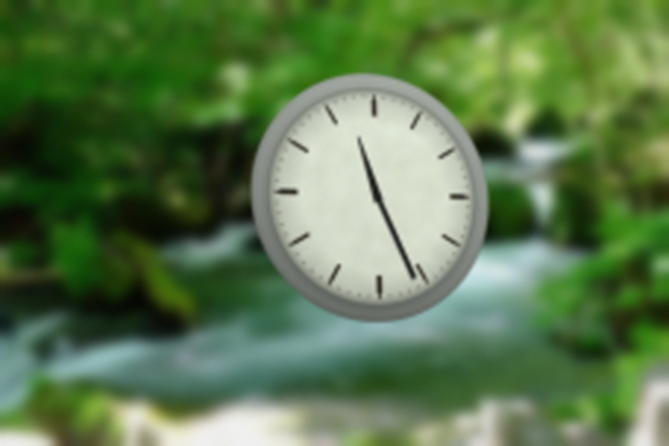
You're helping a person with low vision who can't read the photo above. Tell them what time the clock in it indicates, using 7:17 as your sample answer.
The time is 11:26
